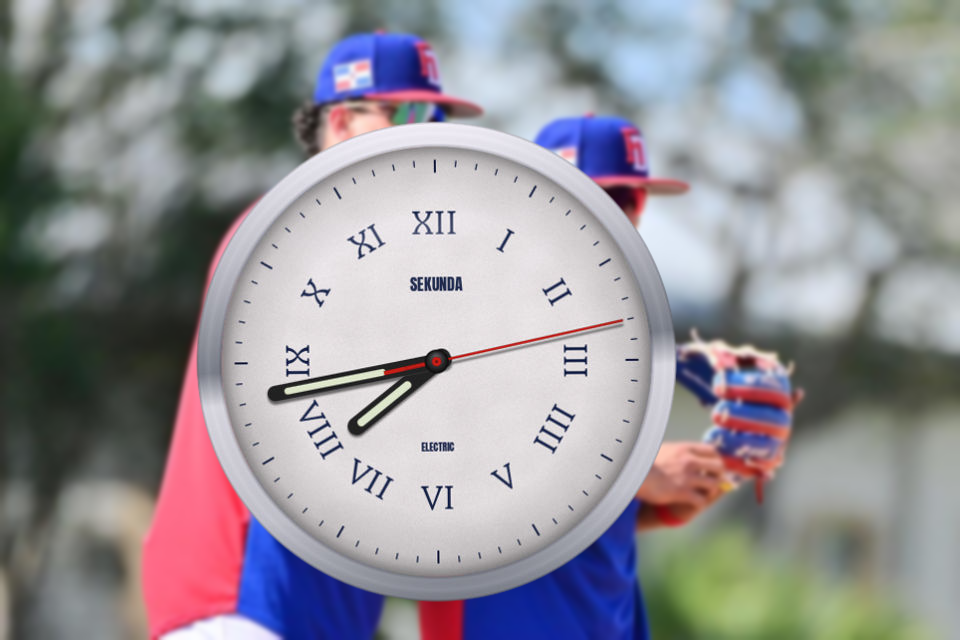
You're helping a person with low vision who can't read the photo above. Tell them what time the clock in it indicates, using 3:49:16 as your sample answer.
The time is 7:43:13
